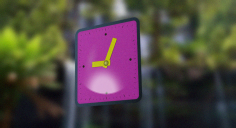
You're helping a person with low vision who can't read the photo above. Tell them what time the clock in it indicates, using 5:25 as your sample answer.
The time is 9:04
